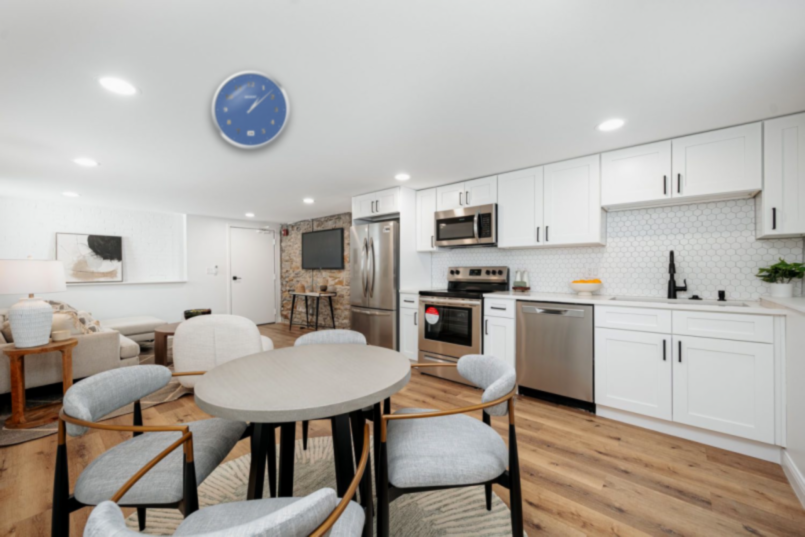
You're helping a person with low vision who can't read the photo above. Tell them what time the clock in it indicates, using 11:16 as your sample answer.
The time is 1:08
